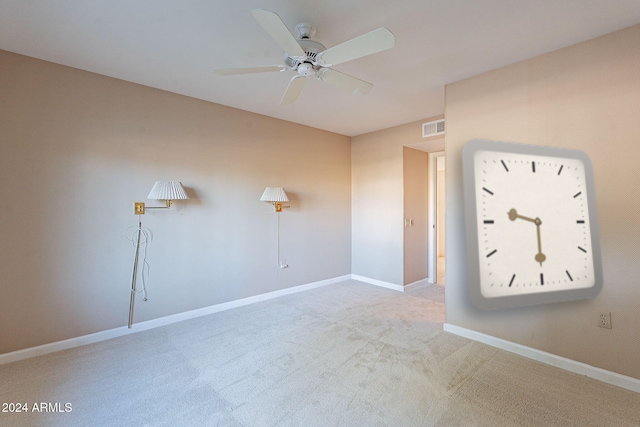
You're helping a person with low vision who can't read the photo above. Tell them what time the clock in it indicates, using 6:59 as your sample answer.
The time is 9:30
